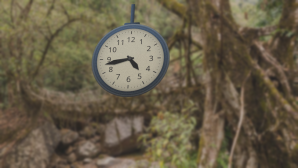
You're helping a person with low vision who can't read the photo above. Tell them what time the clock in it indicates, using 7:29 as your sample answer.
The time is 4:43
